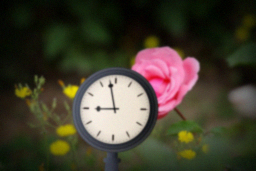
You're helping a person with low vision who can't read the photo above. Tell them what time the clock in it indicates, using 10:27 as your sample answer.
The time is 8:58
